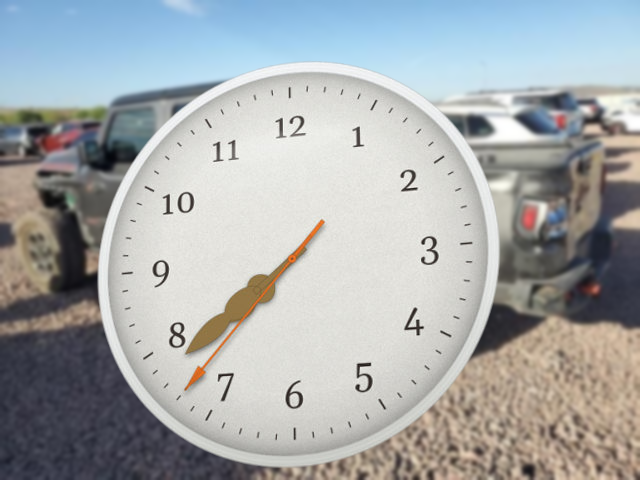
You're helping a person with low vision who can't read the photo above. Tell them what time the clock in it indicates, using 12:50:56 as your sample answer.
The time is 7:38:37
